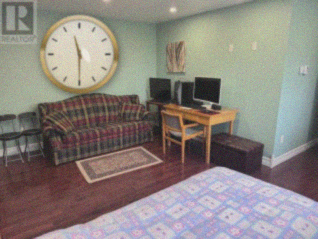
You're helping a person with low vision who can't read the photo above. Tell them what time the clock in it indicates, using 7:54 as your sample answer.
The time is 11:30
